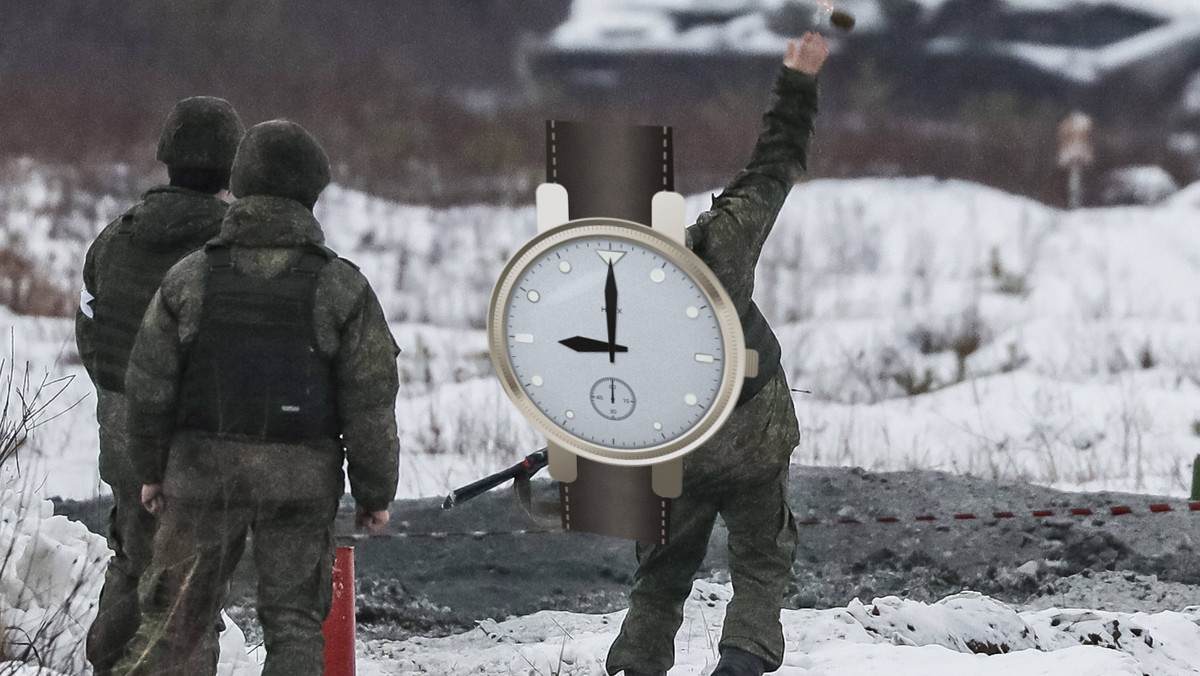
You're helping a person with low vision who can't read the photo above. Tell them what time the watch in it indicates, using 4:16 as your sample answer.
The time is 9:00
